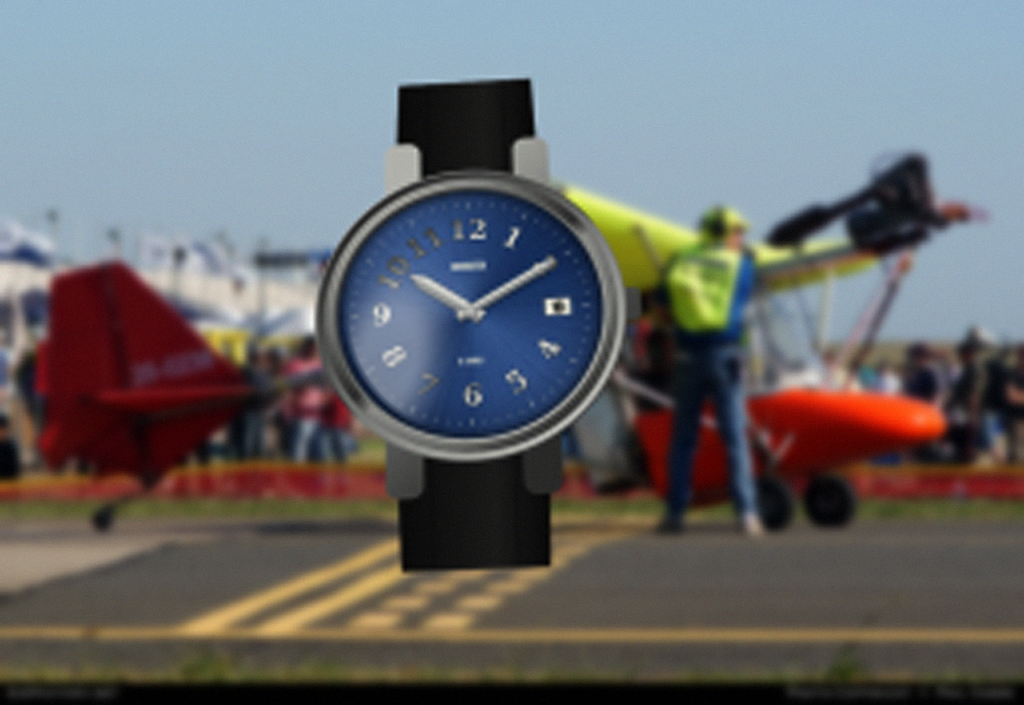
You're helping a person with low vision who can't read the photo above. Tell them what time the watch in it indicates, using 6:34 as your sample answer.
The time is 10:10
